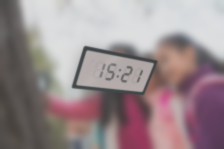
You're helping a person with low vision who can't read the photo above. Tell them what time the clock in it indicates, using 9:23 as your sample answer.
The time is 15:21
